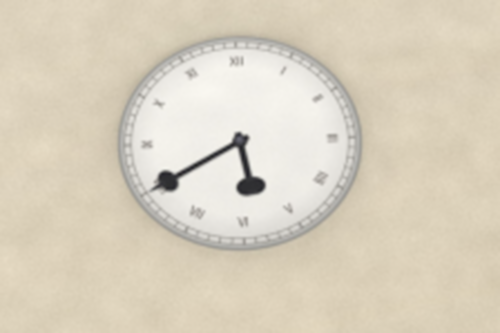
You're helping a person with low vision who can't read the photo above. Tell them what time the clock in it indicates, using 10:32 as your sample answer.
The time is 5:40
